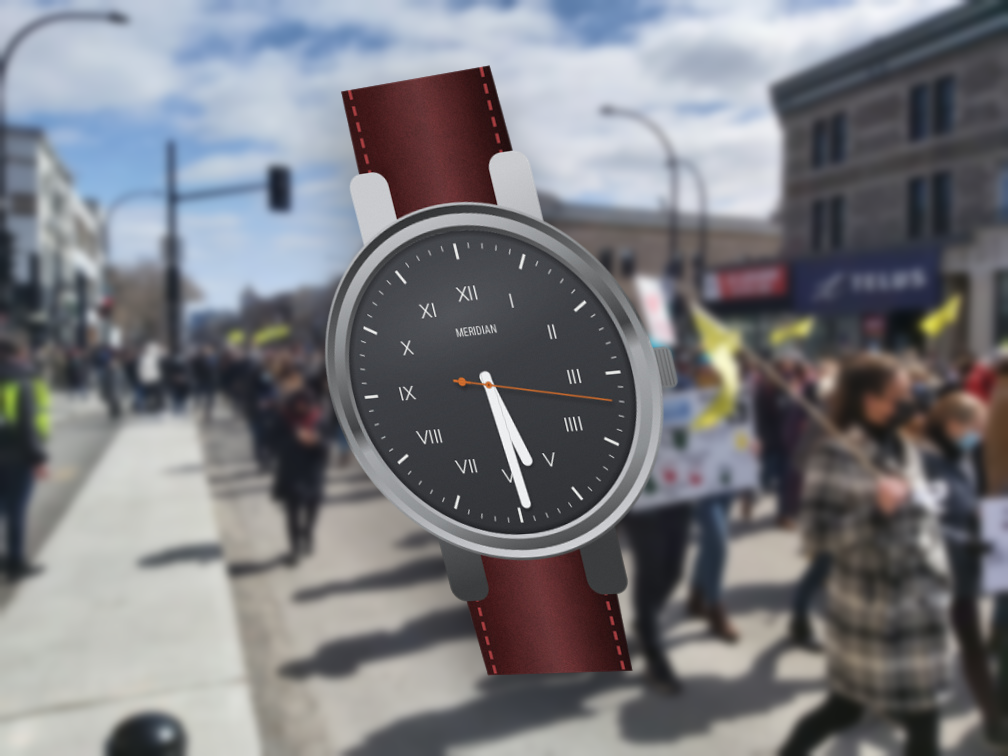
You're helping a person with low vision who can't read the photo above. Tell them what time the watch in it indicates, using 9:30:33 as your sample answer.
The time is 5:29:17
